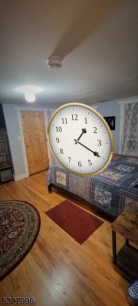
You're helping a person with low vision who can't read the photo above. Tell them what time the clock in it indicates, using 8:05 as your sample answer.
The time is 1:20
